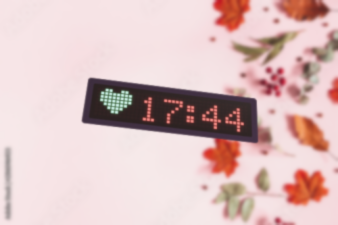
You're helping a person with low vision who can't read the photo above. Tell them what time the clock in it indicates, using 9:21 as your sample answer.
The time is 17:44
